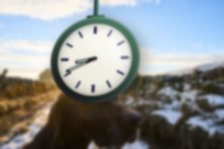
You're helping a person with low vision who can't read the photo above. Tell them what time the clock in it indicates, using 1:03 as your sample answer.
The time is 8:41
